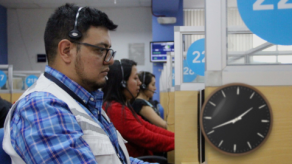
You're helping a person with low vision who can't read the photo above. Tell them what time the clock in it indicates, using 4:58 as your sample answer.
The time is 1:41
